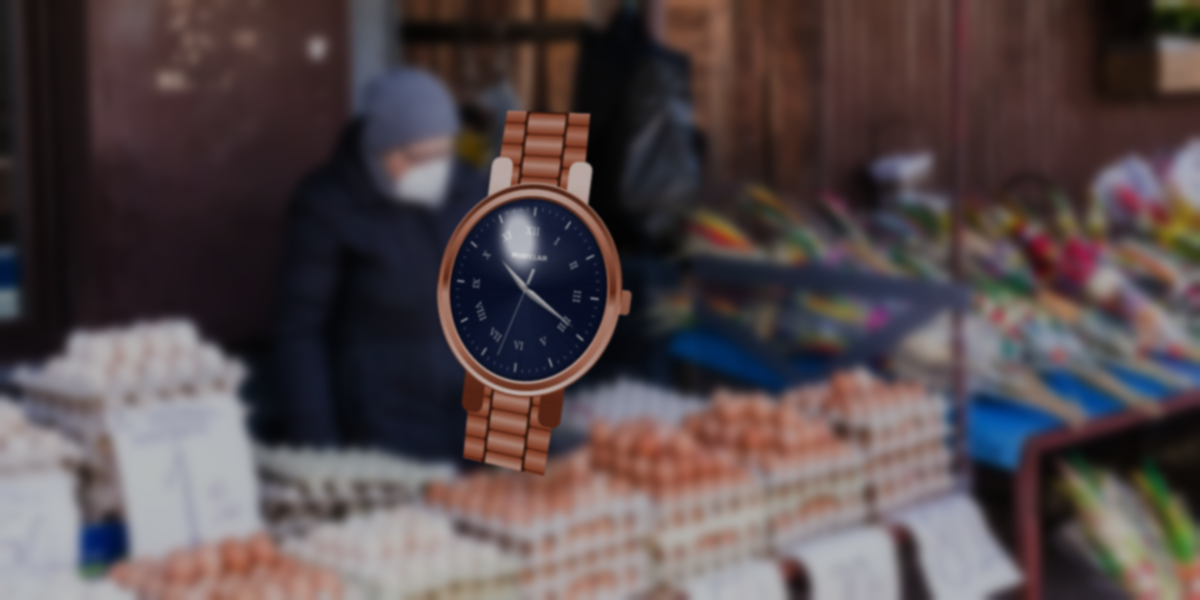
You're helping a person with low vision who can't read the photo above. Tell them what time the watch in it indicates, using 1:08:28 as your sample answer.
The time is 10:19:33
